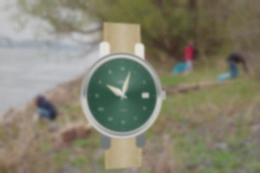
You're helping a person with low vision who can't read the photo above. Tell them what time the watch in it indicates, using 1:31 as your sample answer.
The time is 10:03
